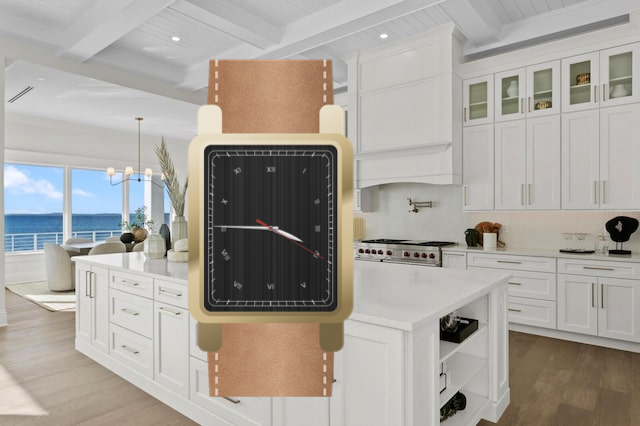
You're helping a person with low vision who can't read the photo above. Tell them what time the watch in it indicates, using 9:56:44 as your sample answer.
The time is 3:45:20
